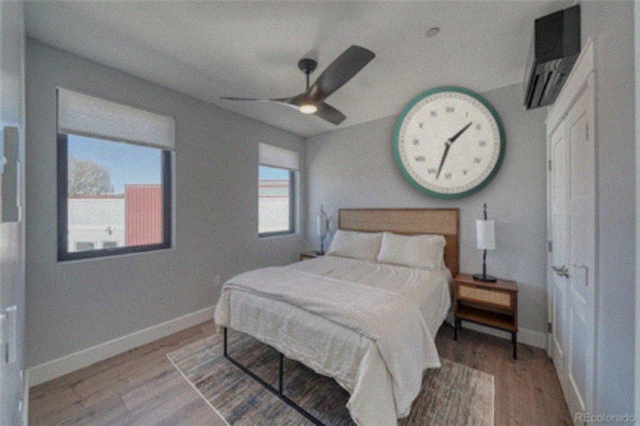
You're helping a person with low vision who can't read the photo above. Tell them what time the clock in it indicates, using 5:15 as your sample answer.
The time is 1:33
